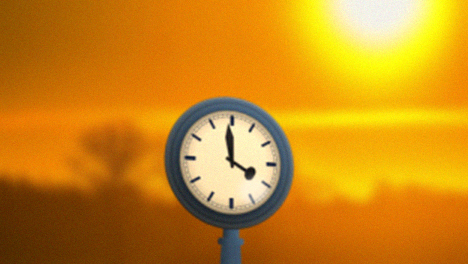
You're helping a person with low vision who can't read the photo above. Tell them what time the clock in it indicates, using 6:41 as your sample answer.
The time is 3:59
